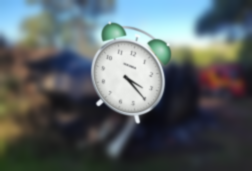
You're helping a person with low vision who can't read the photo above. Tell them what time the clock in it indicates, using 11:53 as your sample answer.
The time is 3:20
